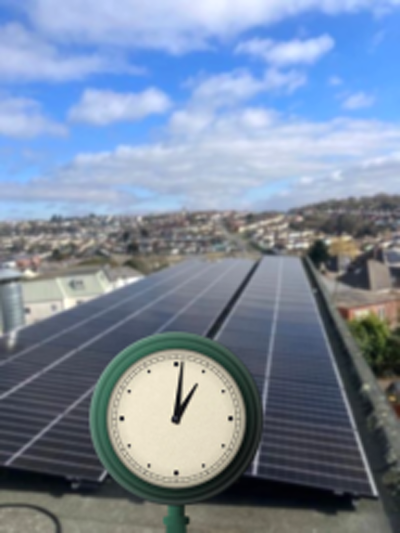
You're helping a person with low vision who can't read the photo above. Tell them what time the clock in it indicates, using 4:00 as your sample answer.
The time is 1:01
